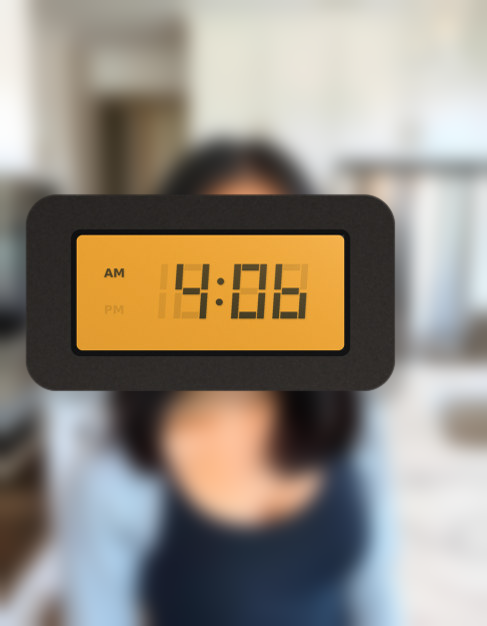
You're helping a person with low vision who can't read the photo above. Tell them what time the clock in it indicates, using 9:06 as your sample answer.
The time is 4:06
